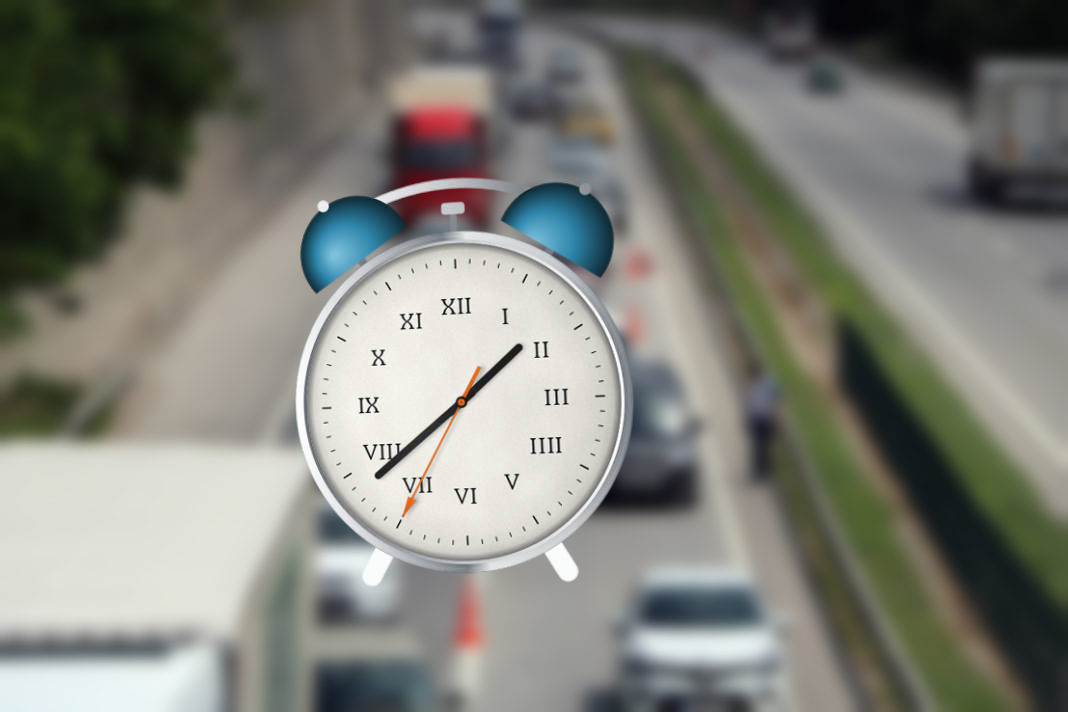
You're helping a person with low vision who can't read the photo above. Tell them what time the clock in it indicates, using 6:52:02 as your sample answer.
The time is 1:38:35
